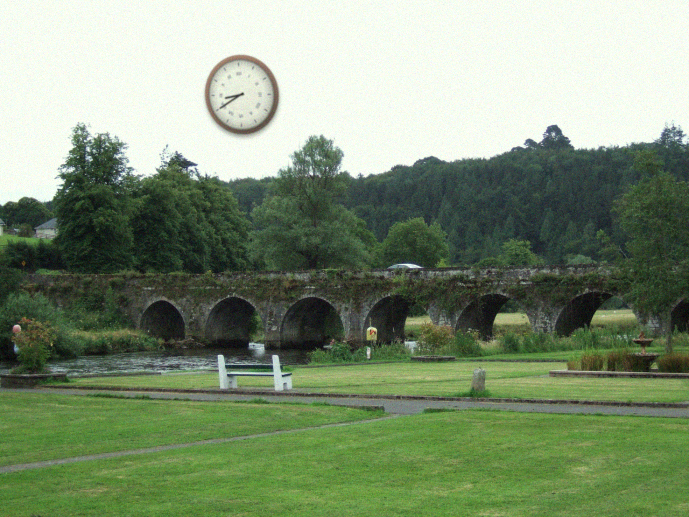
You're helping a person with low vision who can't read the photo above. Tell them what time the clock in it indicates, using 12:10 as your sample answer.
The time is 8:40
